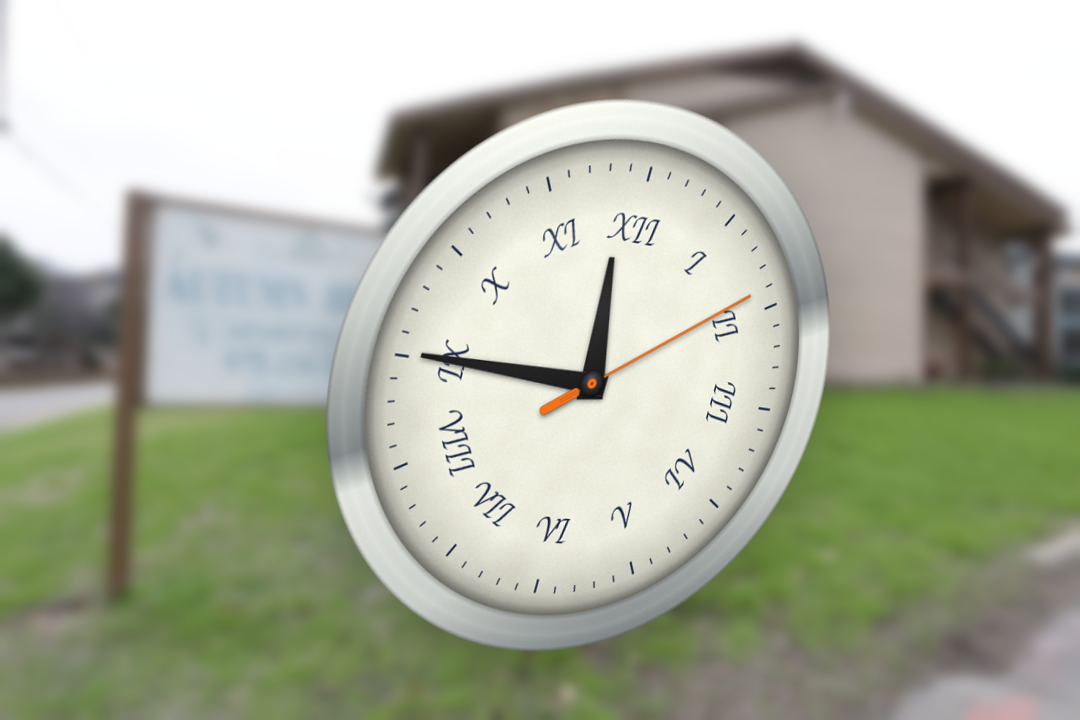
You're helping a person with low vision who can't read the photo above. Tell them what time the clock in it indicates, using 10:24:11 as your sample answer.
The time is 11:45:09
